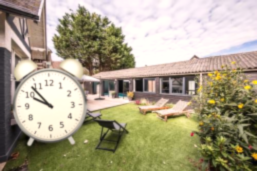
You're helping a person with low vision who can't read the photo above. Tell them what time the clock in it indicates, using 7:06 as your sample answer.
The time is 9:53
